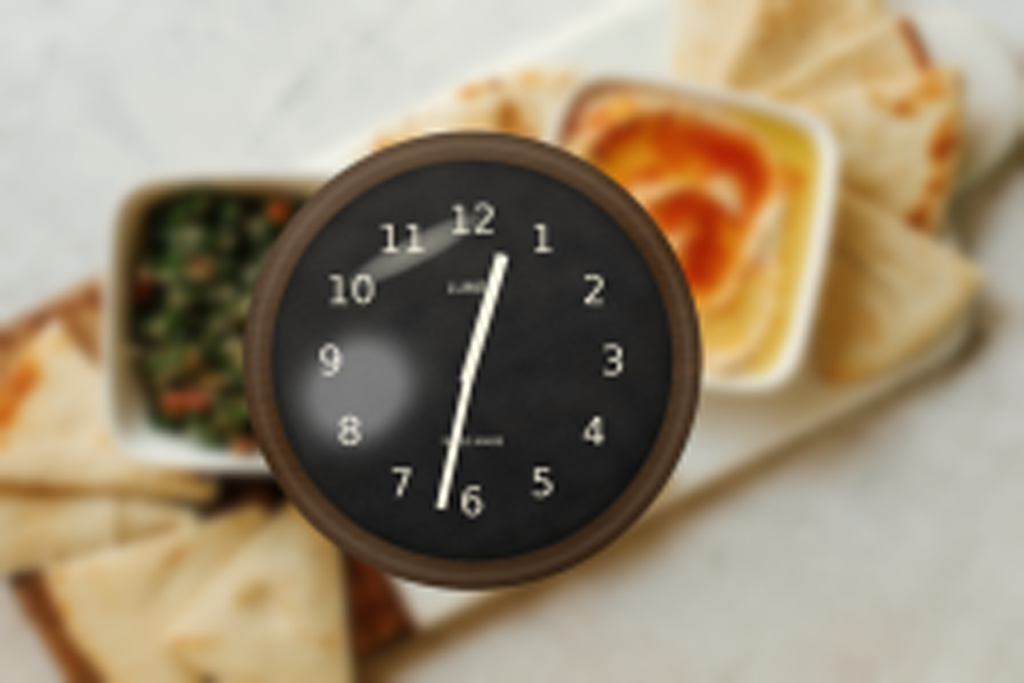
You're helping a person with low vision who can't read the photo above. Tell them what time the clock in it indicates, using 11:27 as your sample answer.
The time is 12:32
